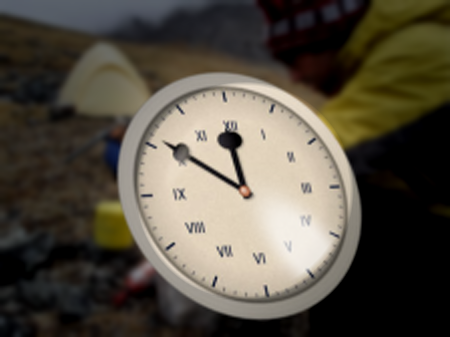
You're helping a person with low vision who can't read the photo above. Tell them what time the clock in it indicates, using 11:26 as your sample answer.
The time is 11:51
